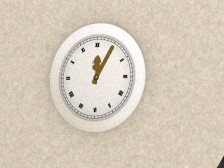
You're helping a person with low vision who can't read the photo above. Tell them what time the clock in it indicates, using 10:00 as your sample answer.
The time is 12:05
